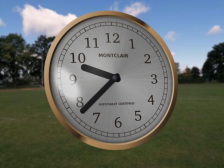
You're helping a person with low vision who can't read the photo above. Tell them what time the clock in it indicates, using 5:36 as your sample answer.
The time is 9:38
